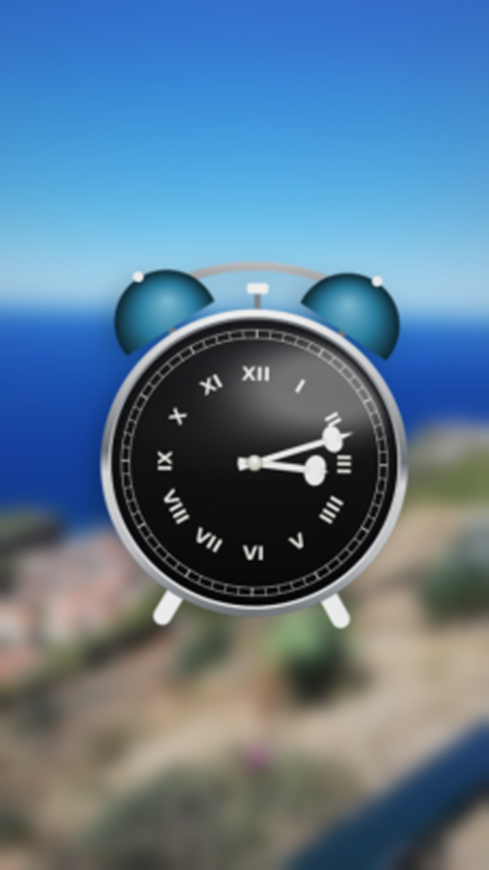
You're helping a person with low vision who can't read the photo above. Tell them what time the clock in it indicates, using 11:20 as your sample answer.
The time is 3:12
